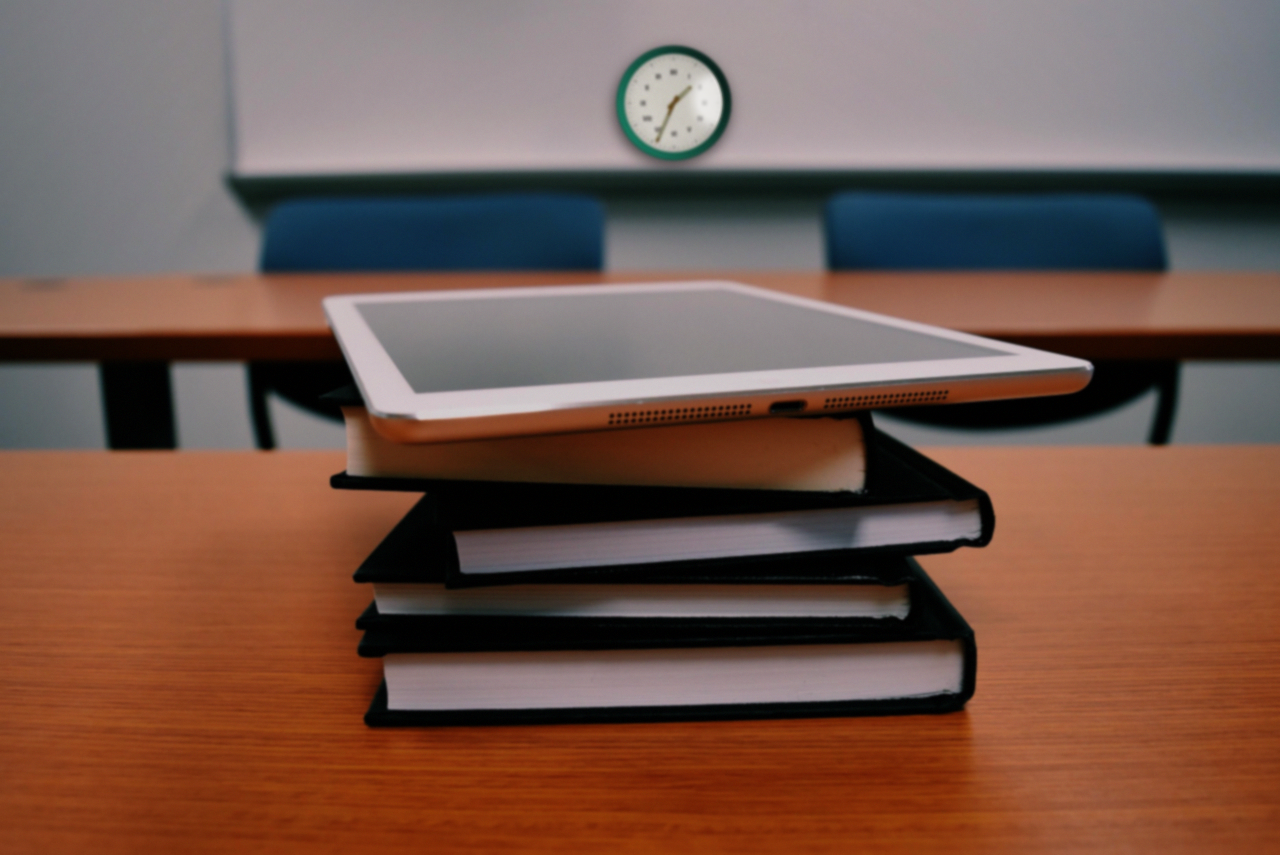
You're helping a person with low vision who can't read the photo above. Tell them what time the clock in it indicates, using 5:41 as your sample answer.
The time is 1:34
